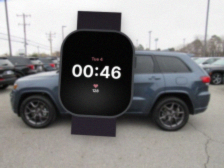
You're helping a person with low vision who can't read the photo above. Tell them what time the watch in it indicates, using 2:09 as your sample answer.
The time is 0:46
